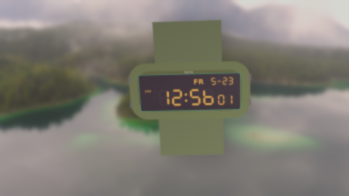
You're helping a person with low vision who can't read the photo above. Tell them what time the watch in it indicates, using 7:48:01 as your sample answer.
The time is 12:56:01
